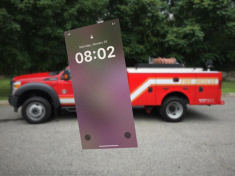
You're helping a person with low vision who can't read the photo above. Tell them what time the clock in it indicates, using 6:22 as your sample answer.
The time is 8:02
